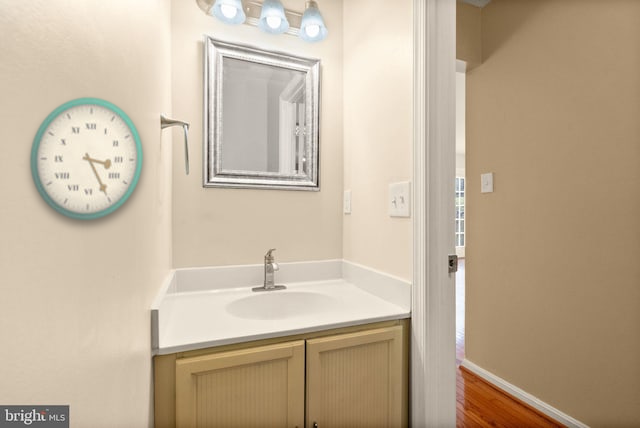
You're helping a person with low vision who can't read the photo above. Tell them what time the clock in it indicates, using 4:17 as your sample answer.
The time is 3:25
